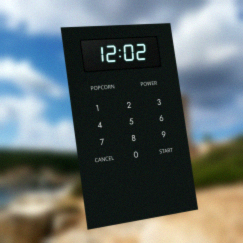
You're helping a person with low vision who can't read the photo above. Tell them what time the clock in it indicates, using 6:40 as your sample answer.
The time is 12:02
